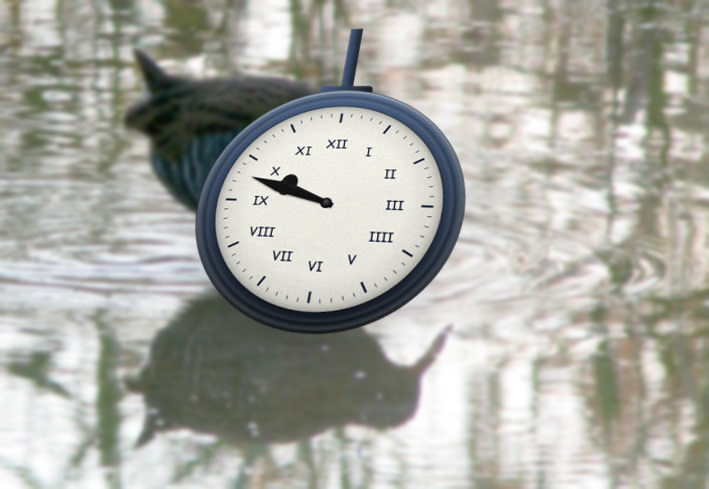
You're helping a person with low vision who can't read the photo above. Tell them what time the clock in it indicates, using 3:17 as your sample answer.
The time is 9:48
